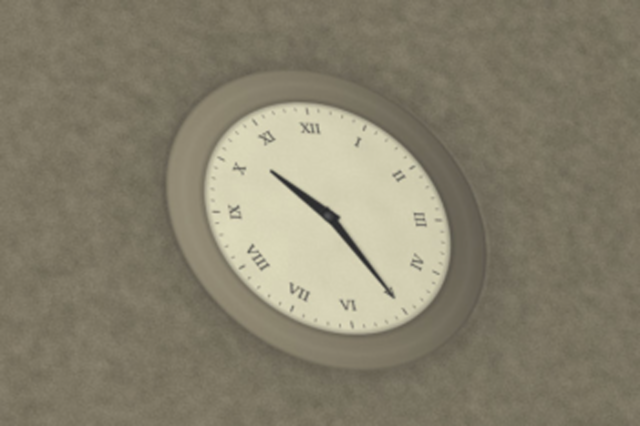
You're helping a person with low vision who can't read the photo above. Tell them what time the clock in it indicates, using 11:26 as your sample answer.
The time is 10:25
